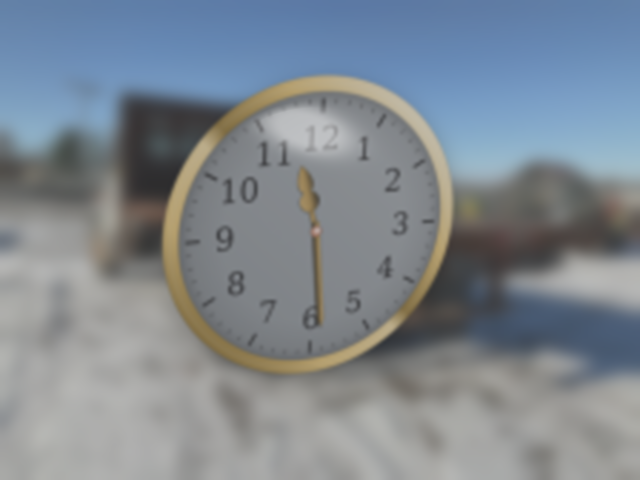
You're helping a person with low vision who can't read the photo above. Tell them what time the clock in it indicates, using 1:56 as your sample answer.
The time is 11:29
